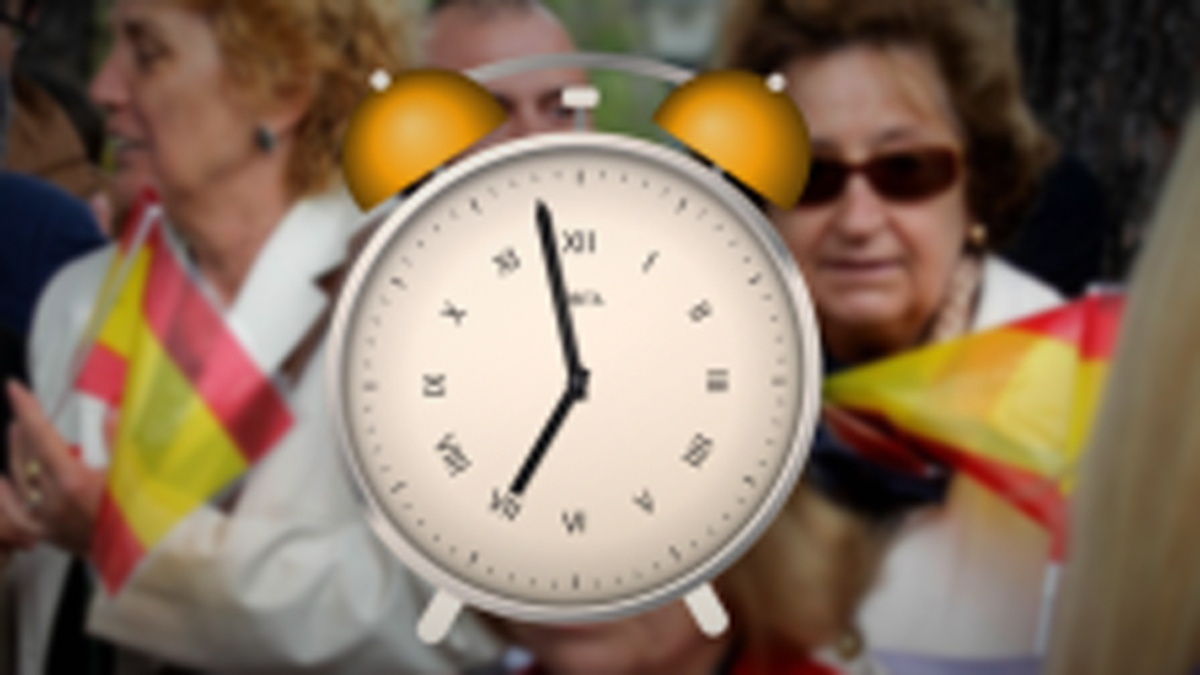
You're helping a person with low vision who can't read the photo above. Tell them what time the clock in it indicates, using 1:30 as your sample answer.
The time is 6:58
